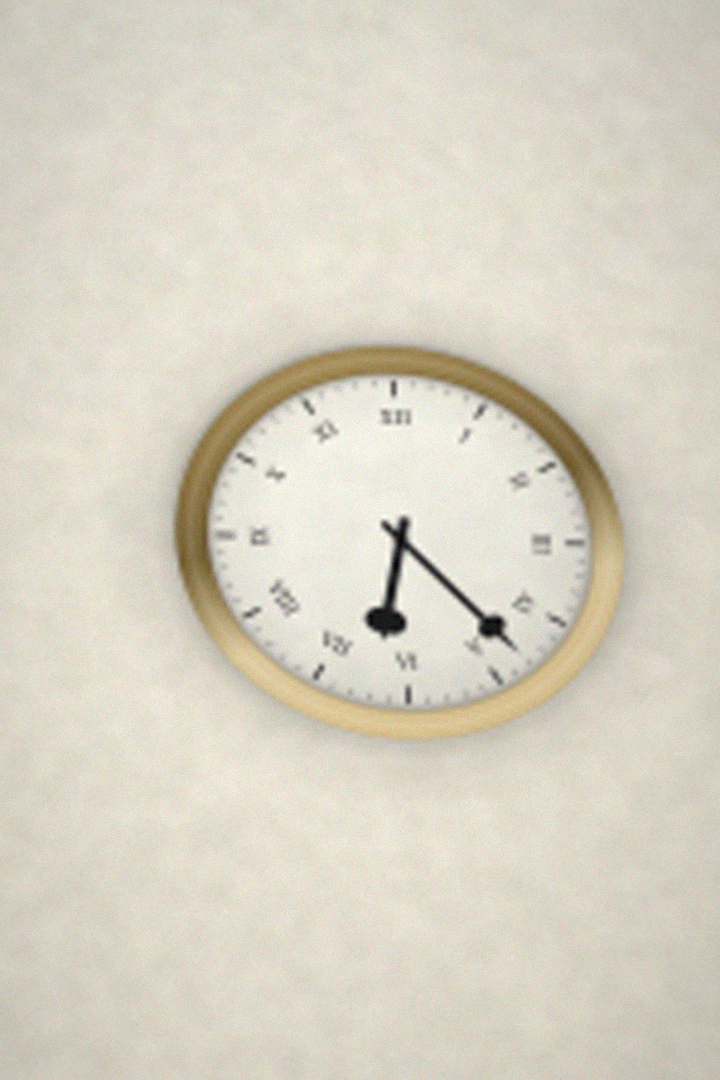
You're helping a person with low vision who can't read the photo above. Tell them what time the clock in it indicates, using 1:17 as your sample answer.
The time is 6:23
